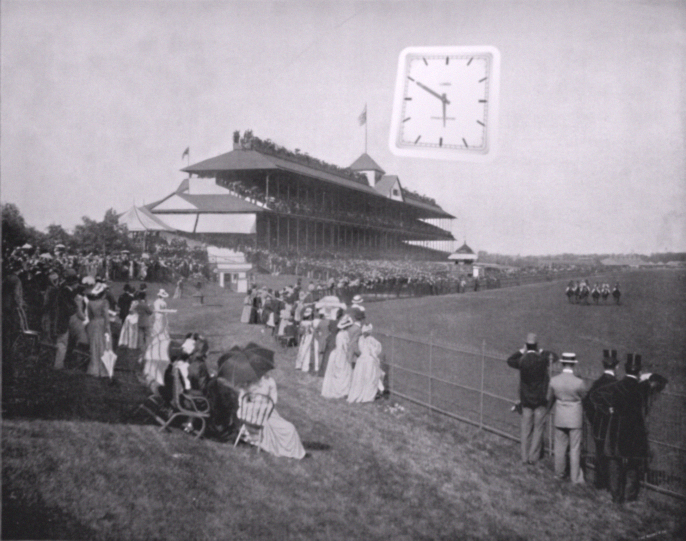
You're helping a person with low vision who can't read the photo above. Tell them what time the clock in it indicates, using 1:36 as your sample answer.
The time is 5:50
